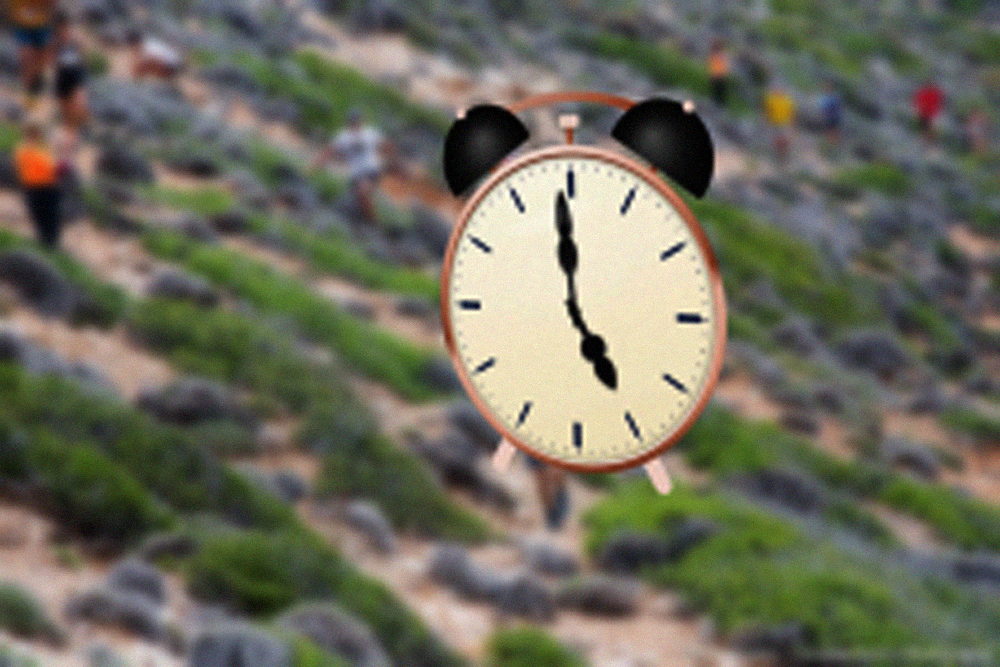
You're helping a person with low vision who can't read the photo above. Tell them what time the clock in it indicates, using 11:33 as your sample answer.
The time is 4:59
